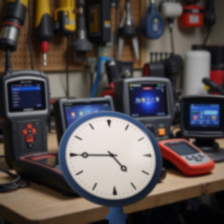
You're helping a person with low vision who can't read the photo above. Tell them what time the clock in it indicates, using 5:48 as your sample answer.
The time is 4:45
